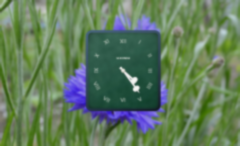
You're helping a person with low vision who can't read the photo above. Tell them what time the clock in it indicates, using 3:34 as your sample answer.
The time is 4:24
